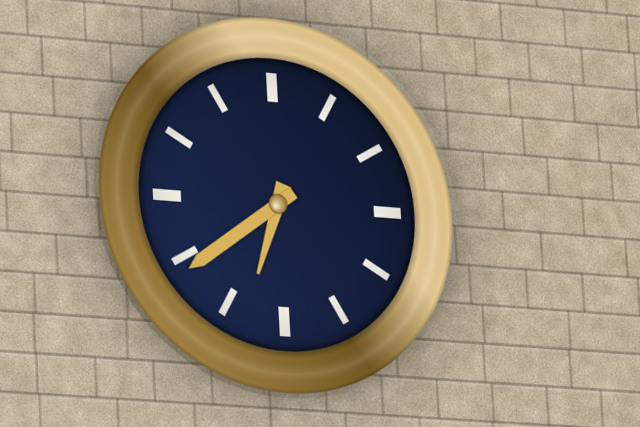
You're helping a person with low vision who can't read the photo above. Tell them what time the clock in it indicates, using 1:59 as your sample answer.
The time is 6:39
